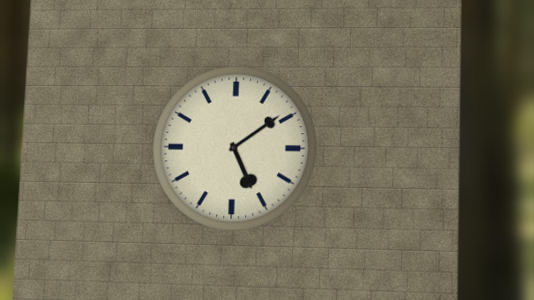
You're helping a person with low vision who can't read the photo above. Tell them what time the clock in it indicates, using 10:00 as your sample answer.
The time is 5:09
